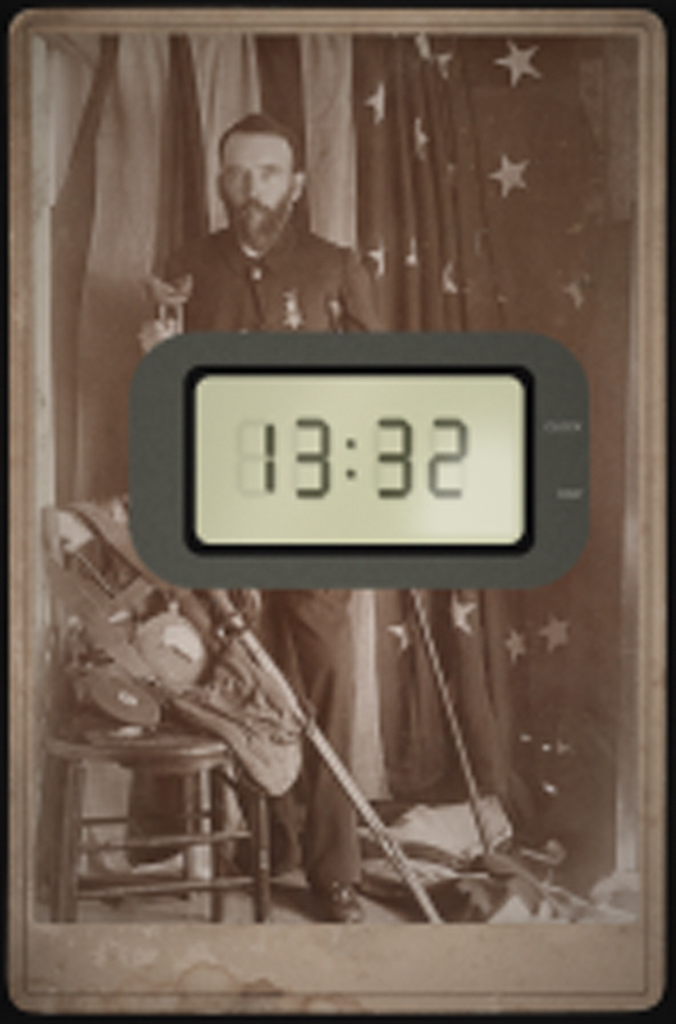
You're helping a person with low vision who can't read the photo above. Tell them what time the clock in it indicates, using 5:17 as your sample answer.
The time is 13:32
